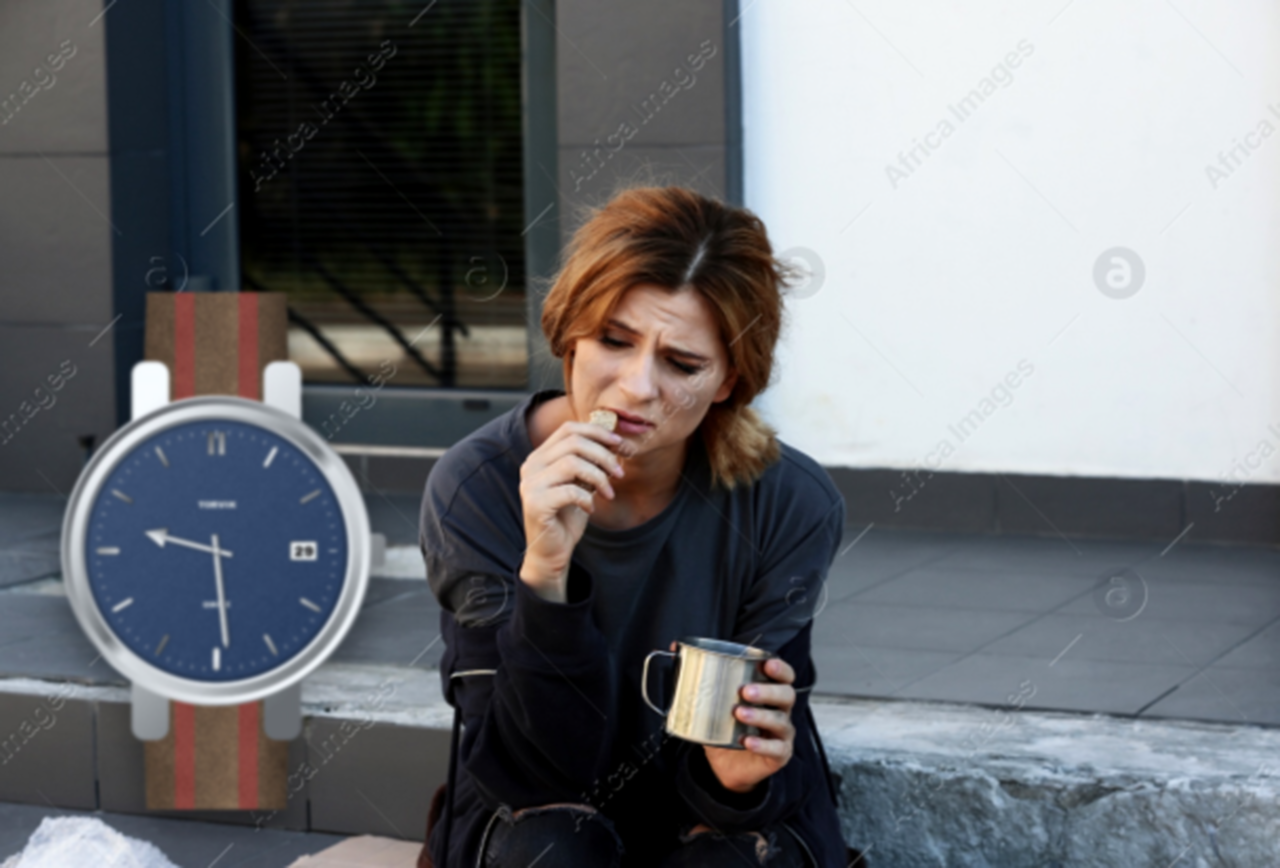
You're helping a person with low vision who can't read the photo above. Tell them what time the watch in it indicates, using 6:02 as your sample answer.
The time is 9:29
